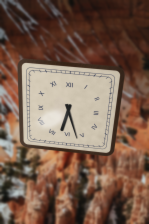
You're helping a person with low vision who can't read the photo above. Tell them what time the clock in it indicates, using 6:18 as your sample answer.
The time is 6:27
